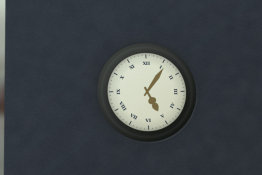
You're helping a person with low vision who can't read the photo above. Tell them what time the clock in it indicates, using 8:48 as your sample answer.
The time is 5:06
